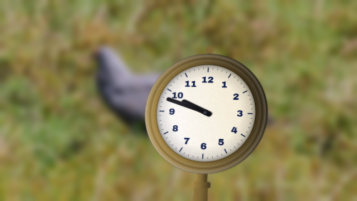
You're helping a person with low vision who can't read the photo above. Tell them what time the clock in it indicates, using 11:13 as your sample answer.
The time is 9:48
